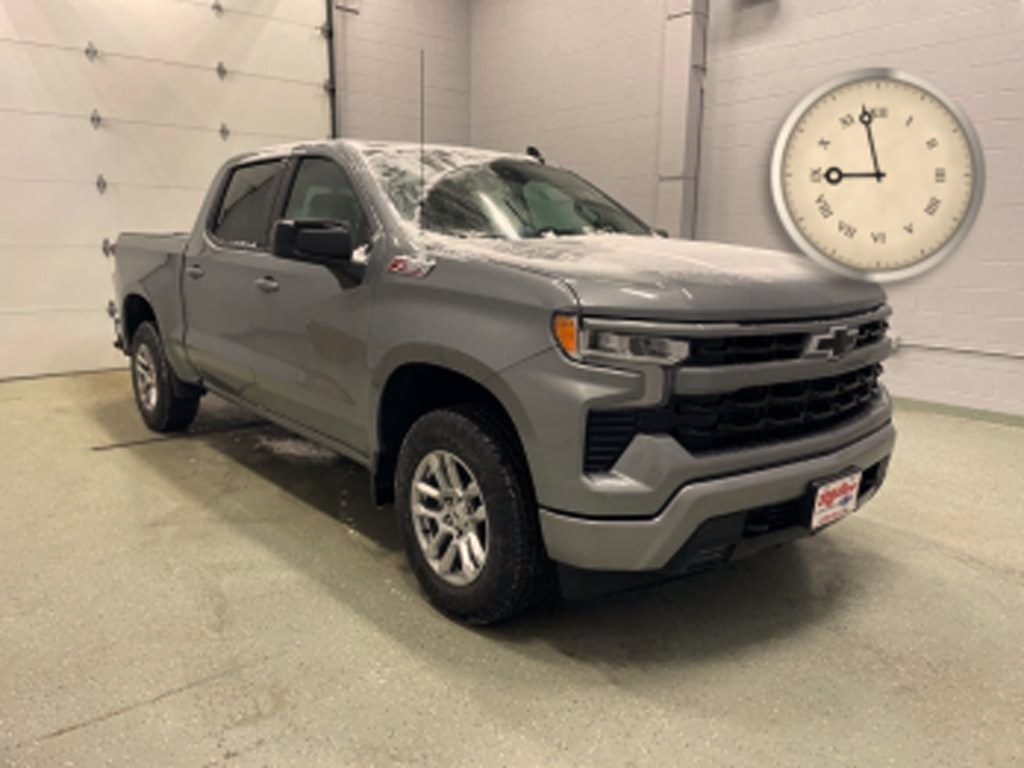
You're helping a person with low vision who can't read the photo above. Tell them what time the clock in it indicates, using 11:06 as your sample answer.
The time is 8:58
